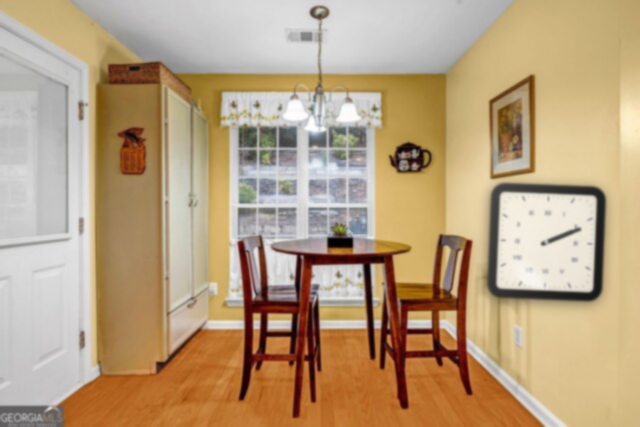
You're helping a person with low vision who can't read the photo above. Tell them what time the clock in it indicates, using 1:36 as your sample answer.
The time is 2:11
